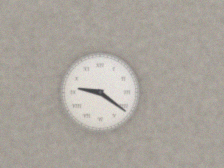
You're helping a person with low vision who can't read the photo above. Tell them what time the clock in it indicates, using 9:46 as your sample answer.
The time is 9:21
